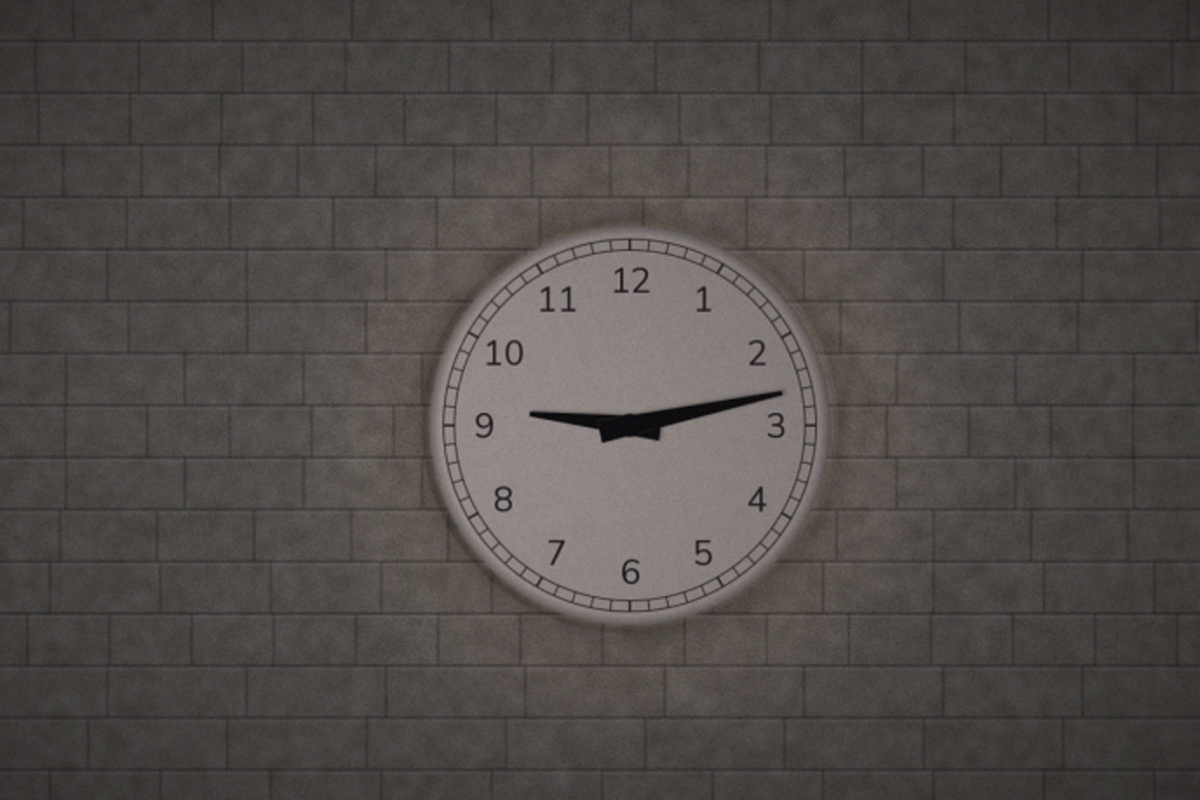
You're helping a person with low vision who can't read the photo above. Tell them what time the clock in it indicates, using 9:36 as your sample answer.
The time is 9:13
